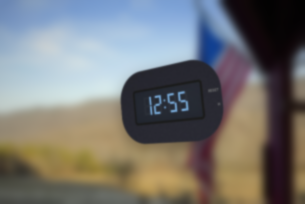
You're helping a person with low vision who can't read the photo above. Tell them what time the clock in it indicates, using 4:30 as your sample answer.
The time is 12:55
